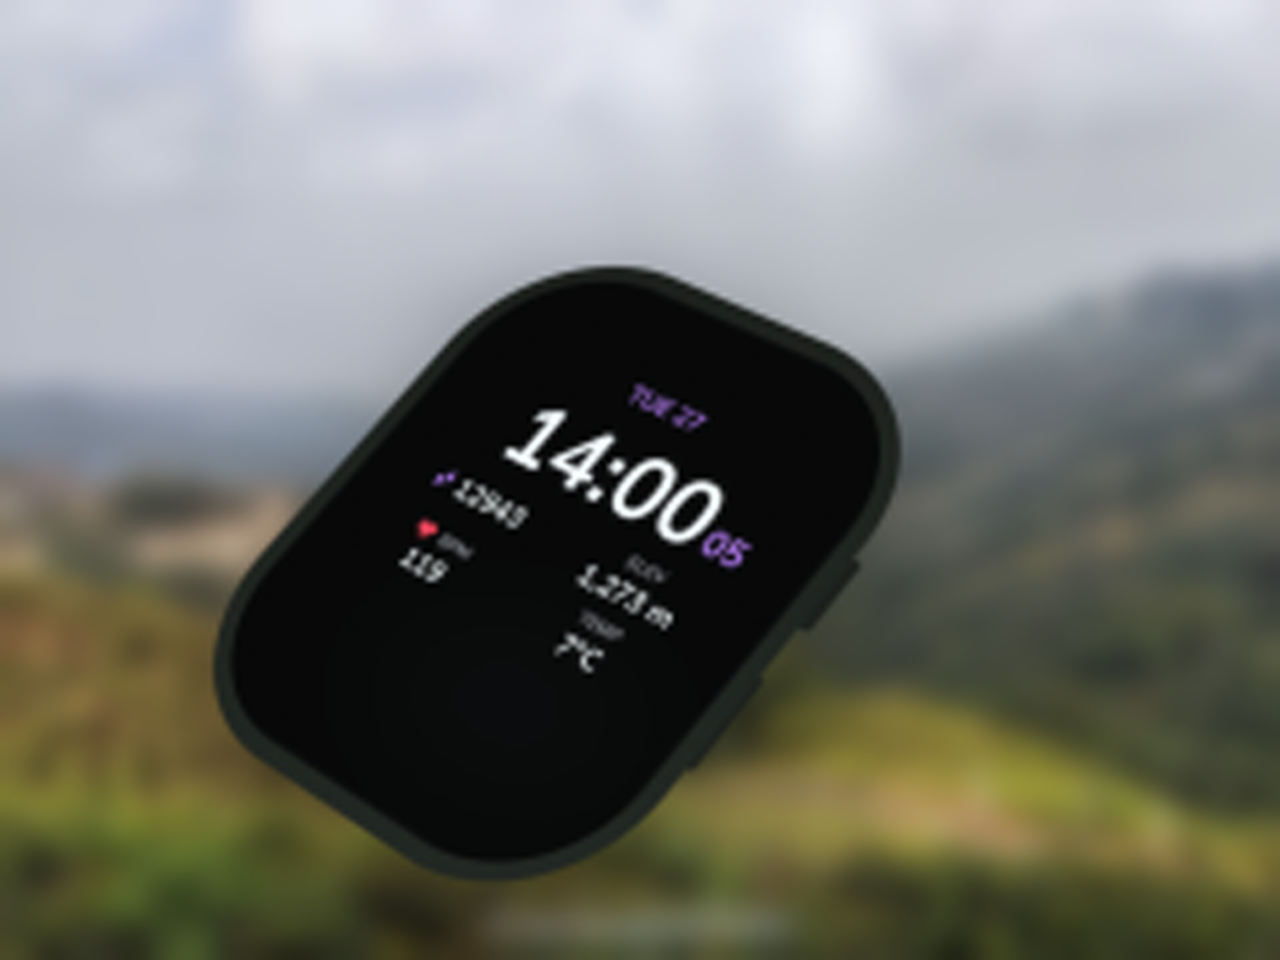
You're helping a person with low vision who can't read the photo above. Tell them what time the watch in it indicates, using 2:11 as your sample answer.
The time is 14:00
